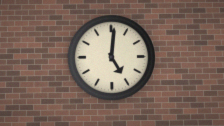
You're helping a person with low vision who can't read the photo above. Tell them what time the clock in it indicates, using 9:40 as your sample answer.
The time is 5:01
